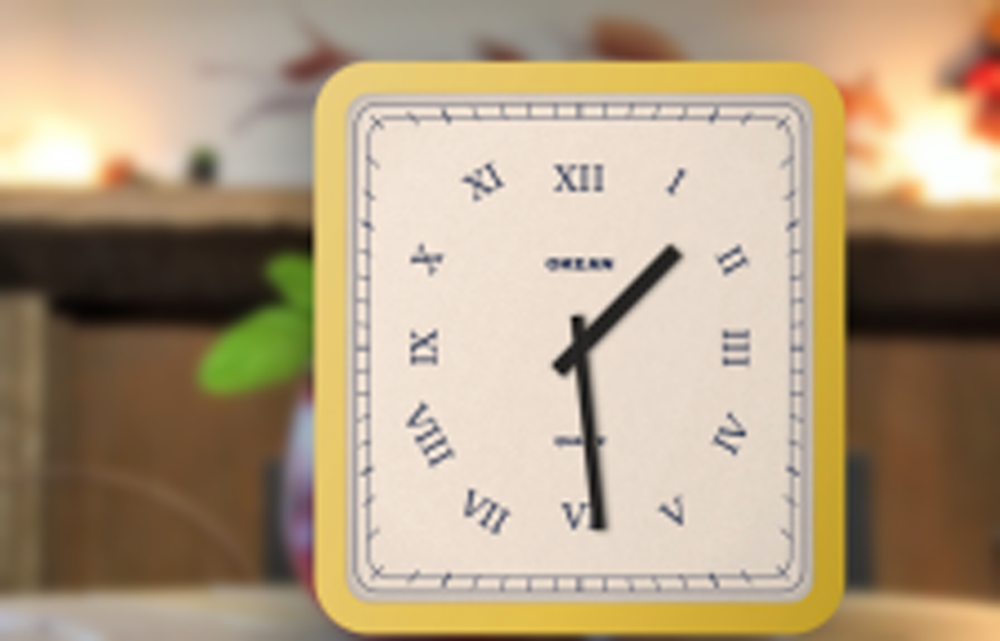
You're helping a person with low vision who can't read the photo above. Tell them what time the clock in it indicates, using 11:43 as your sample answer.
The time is 1:29
